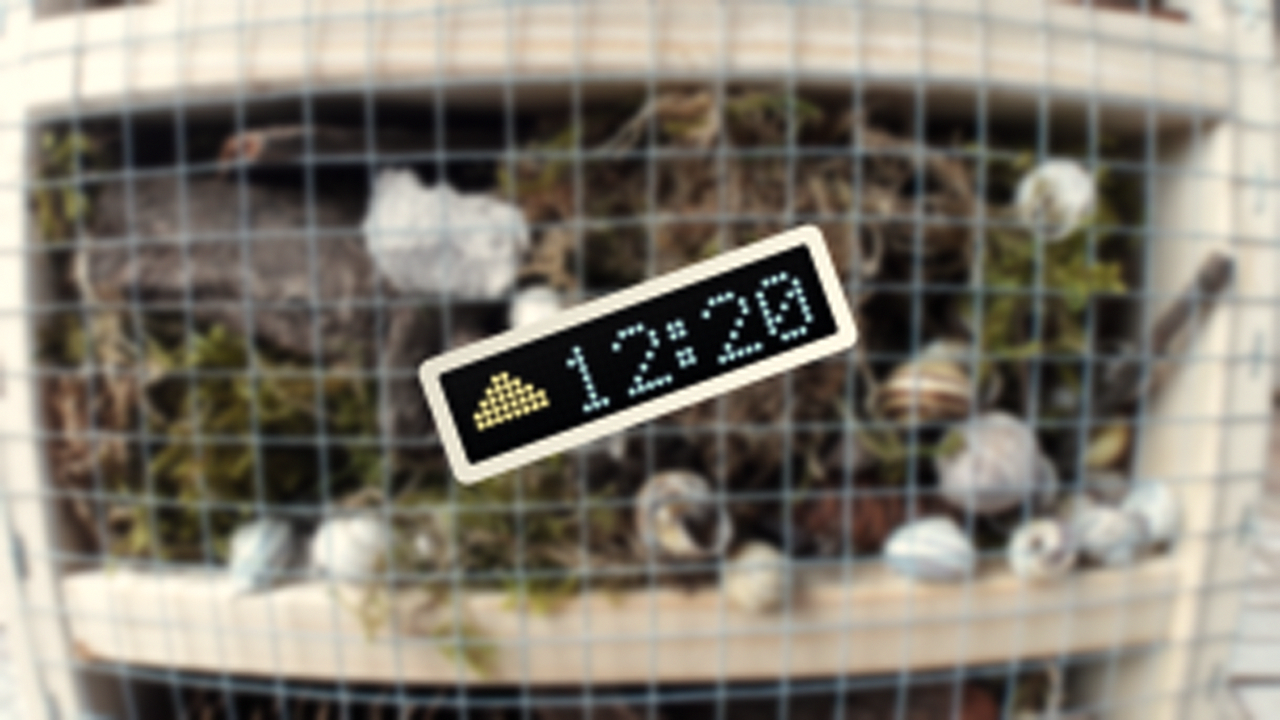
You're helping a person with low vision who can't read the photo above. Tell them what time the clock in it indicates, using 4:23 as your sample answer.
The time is 12:20
